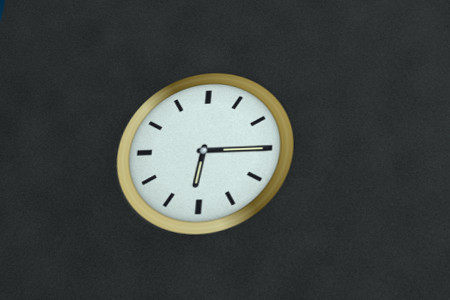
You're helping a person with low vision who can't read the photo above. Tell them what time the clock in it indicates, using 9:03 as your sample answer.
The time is 6:15
